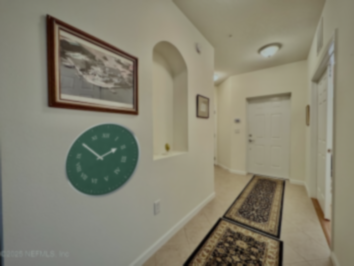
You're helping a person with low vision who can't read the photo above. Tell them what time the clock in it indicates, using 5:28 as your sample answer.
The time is 1:50
